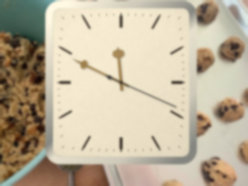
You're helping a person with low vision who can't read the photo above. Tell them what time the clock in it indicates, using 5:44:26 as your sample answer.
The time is 11:49:19
